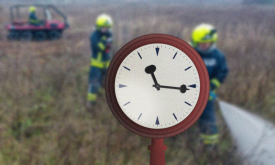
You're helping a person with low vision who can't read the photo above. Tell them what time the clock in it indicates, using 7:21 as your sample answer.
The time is 11:16
